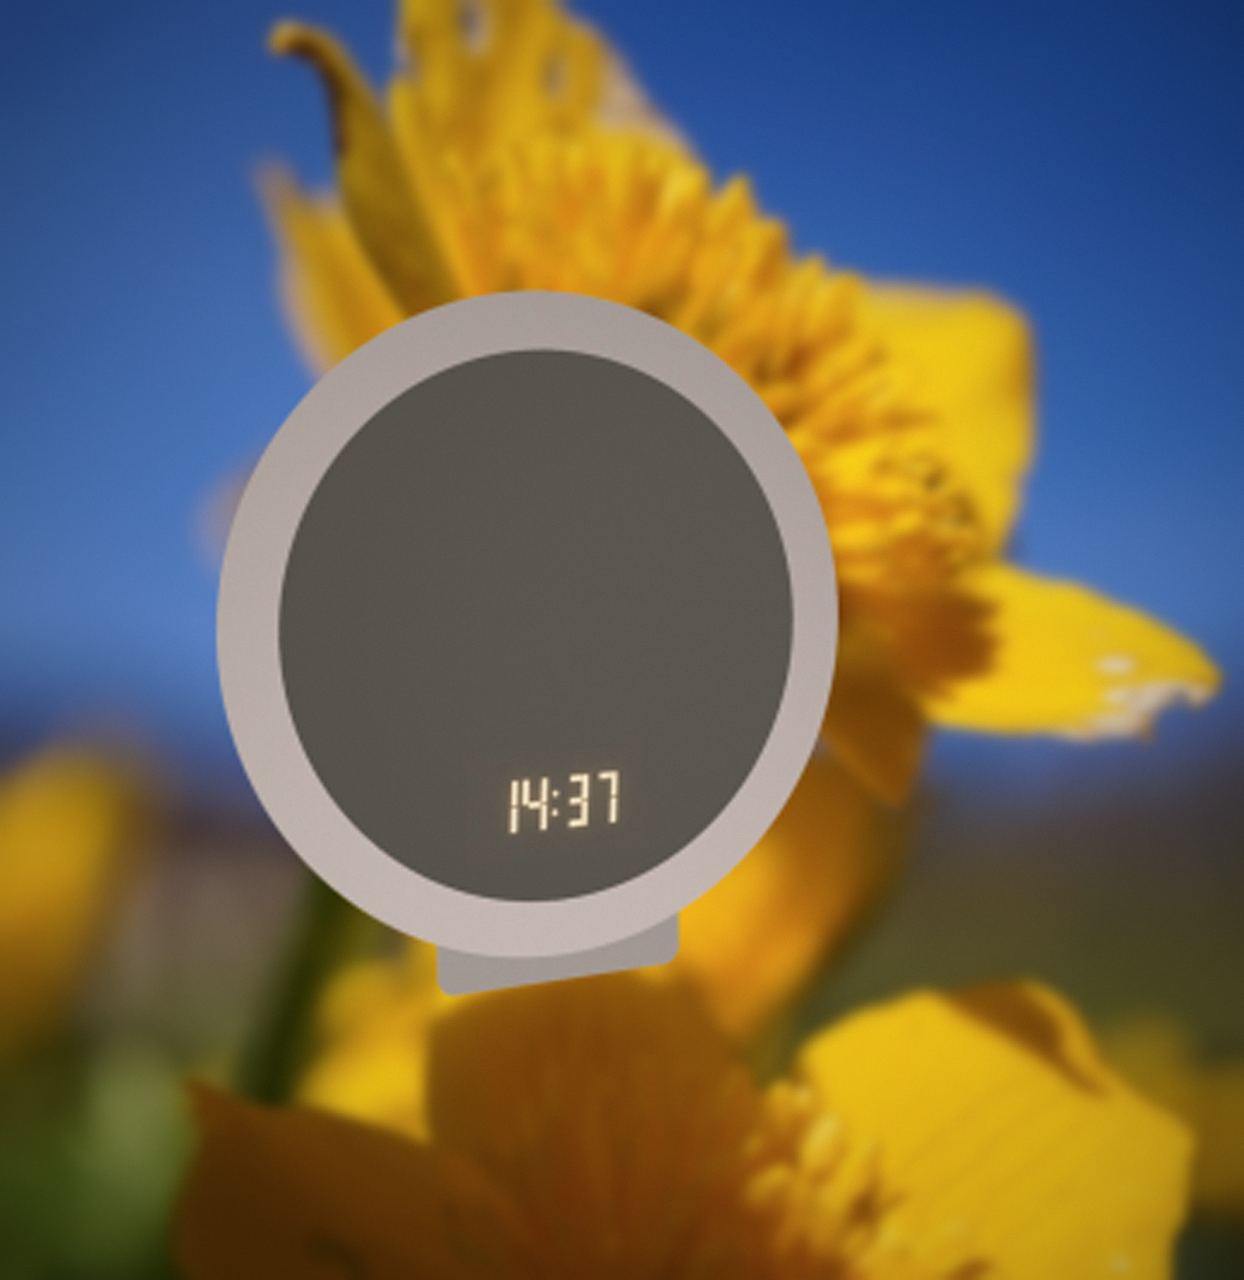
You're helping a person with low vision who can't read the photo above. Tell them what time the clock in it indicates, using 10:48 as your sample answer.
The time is 14:37
